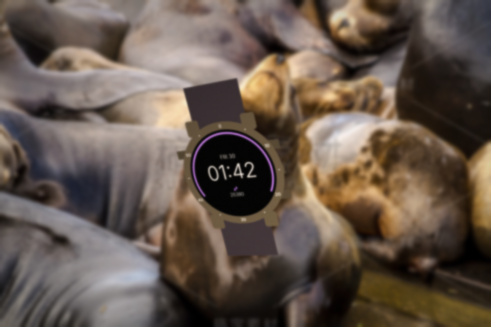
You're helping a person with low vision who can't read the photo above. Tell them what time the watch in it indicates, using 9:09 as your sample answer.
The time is 1:42
